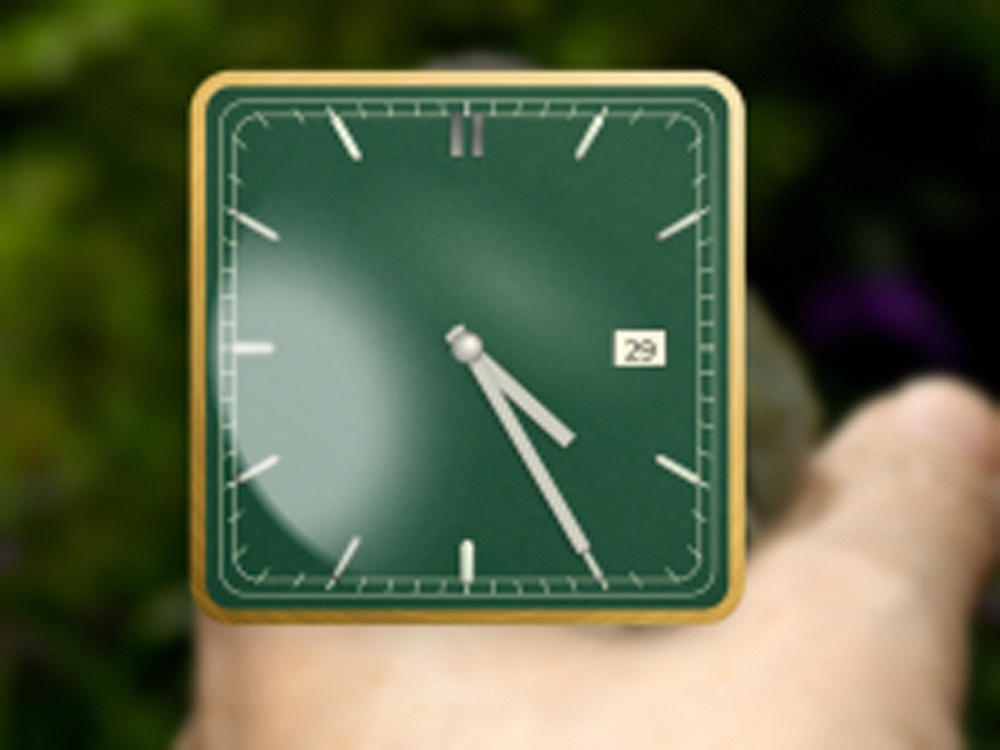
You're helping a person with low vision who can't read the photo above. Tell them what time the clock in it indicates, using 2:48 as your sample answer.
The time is 4:25
